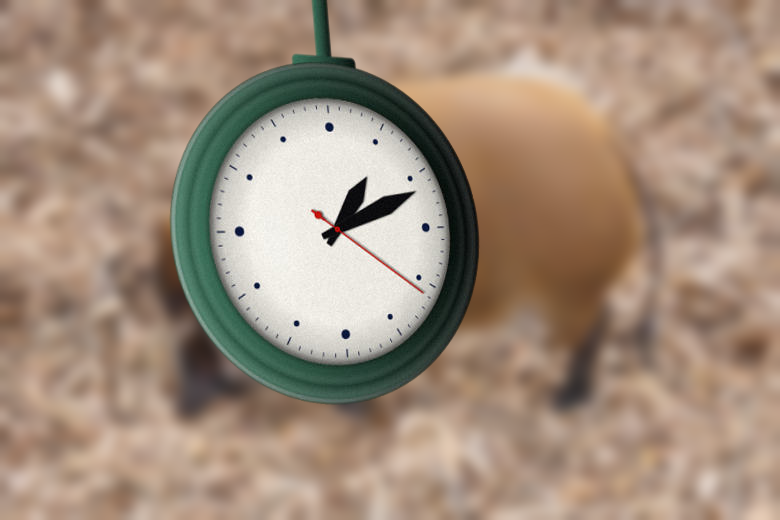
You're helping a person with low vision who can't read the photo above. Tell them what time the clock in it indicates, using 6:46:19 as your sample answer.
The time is 1:11:21
